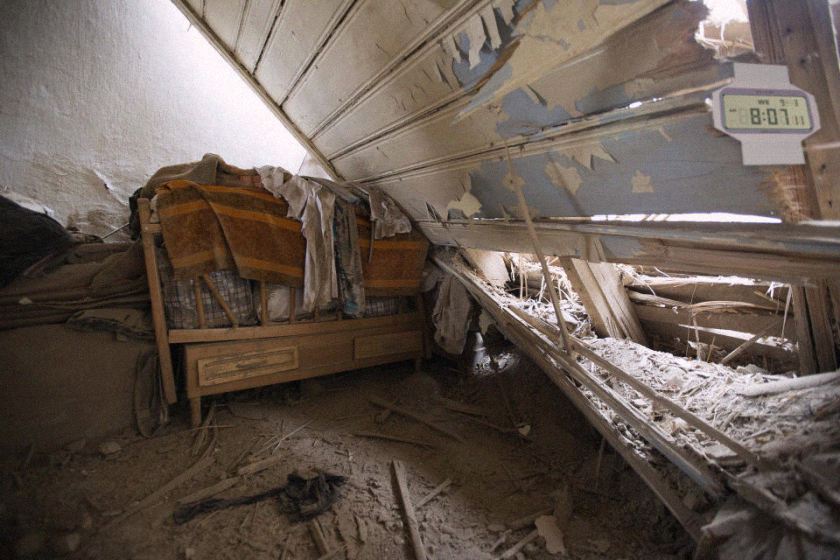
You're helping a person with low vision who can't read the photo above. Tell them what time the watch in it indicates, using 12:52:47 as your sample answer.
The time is 8:07:11
